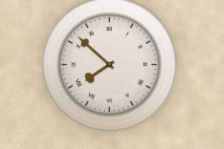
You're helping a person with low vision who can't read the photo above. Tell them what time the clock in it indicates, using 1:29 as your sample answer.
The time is 7:52
